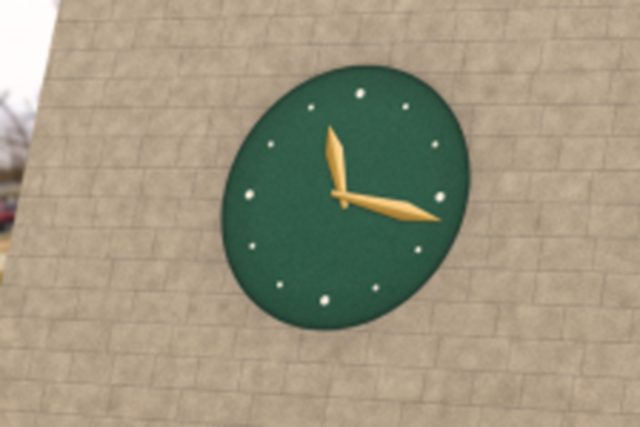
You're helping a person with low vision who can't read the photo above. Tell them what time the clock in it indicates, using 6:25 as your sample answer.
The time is 11:17
